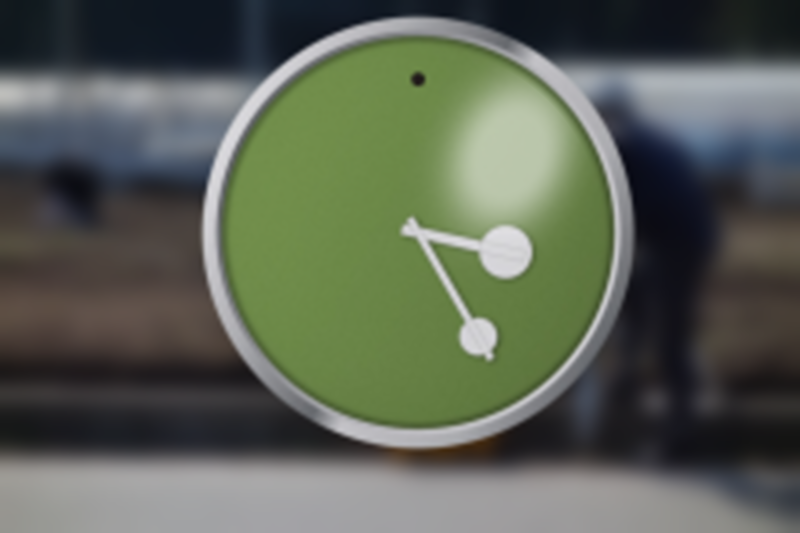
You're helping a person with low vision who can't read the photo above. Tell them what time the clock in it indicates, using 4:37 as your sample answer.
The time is 3:25
